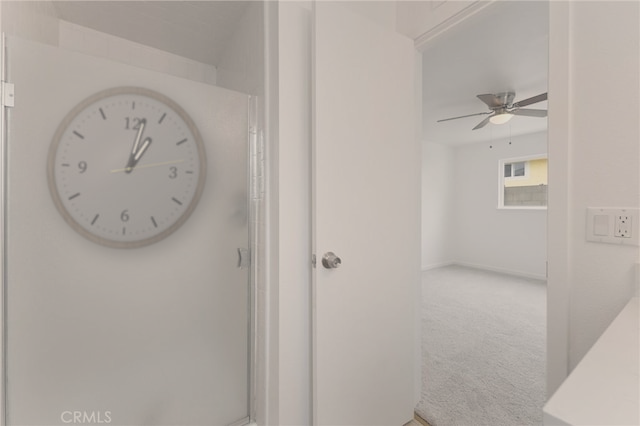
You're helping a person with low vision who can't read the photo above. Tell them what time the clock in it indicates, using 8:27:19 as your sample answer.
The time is 1:02:13
